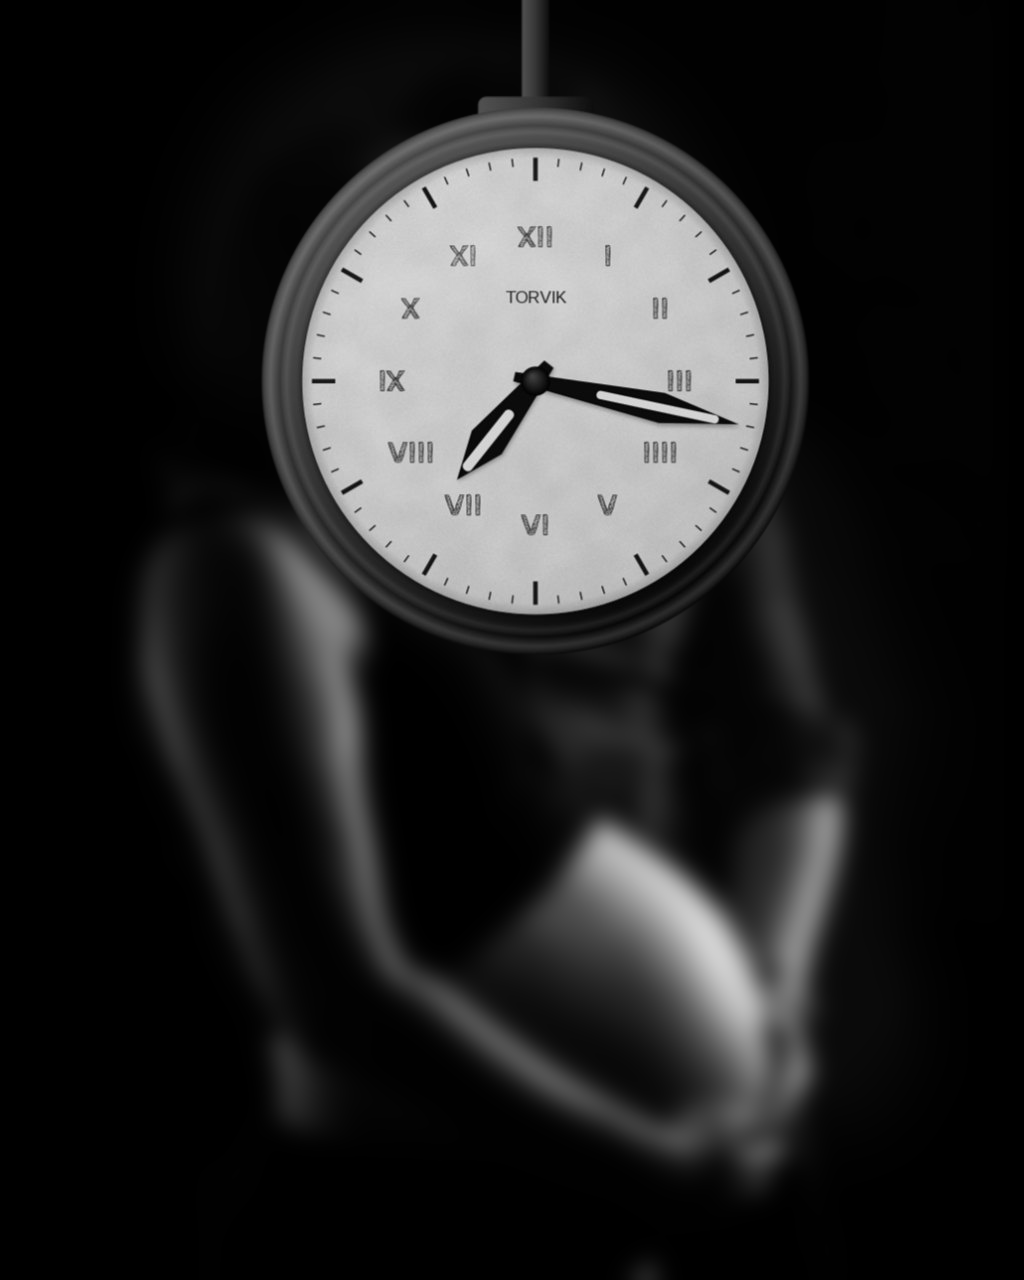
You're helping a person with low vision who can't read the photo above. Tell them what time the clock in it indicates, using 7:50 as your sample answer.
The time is 7:17
